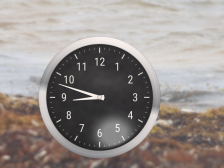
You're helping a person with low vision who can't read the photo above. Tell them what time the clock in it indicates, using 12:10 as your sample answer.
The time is 8:48
